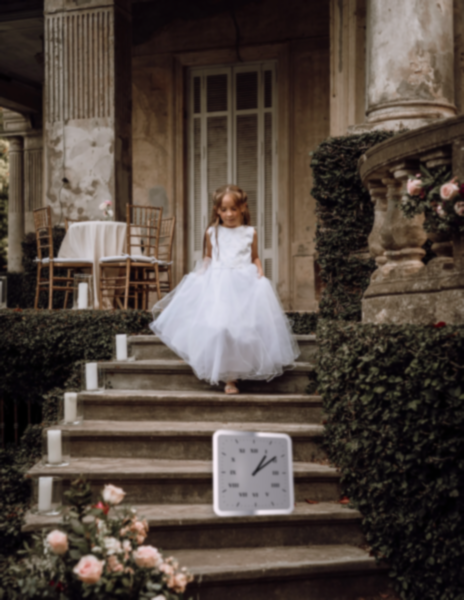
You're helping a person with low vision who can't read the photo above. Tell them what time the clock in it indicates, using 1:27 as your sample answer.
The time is 1:09
